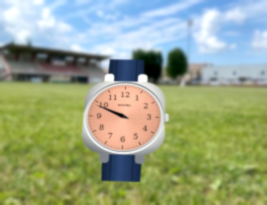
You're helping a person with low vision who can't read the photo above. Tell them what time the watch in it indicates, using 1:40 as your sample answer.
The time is 9:49
